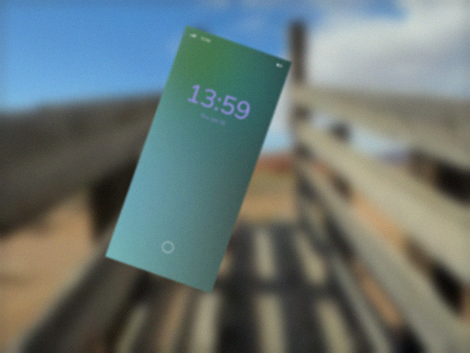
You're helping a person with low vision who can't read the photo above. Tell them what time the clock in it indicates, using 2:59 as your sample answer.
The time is 13:59
